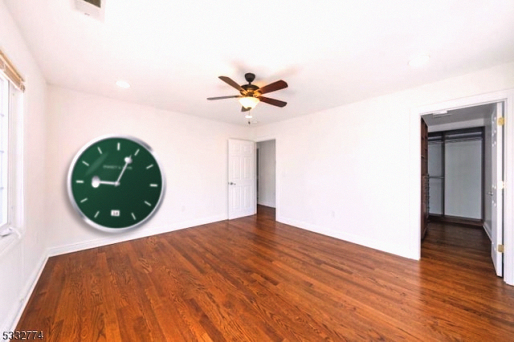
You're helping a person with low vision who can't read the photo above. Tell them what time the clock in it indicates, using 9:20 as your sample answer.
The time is 9:04
